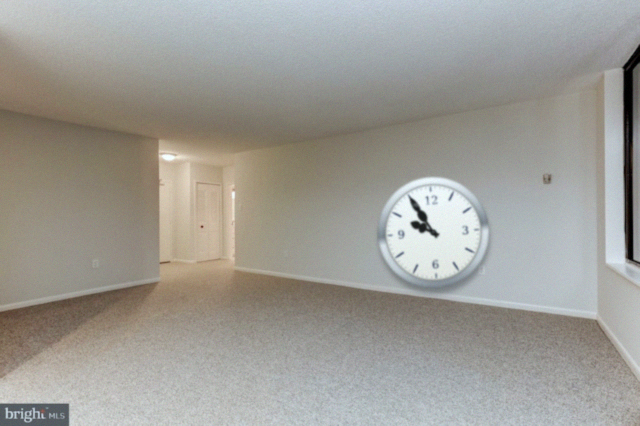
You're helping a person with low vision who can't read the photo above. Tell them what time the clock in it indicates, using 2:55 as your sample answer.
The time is 9:55
